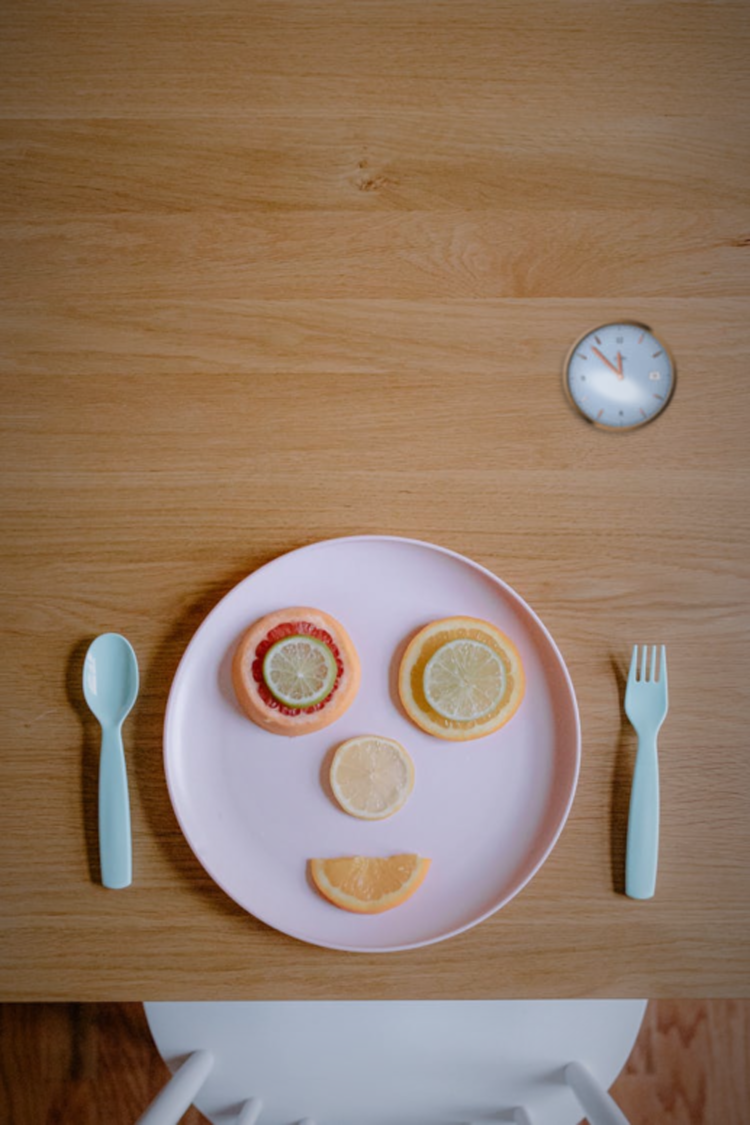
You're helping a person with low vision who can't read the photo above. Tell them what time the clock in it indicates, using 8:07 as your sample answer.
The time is 11:53
